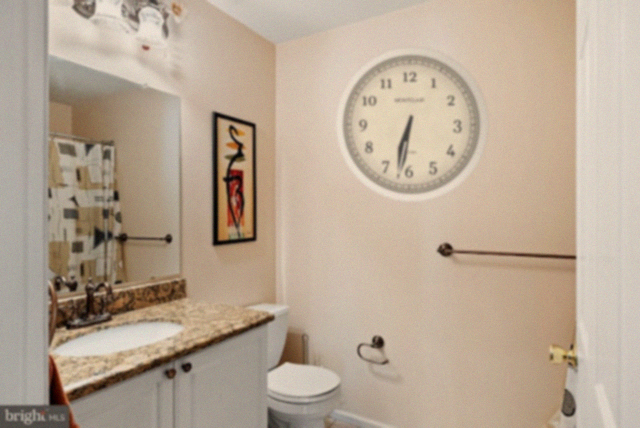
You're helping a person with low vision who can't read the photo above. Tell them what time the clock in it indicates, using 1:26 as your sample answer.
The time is 6:32
